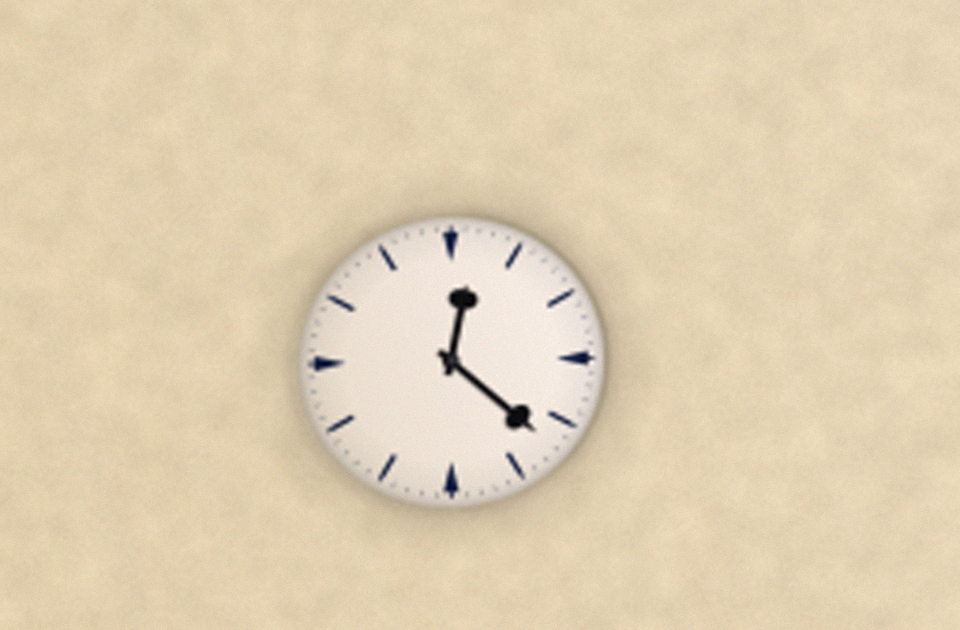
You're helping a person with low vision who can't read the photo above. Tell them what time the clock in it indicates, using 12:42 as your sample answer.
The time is 12:22
